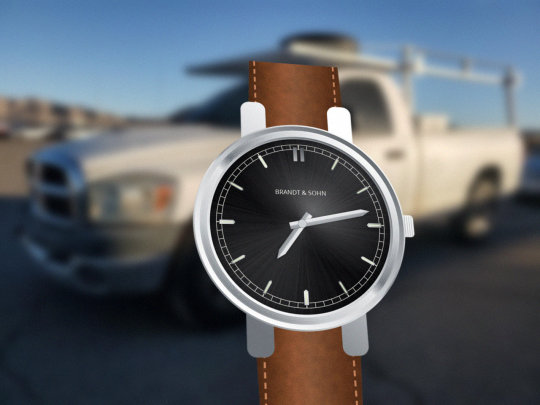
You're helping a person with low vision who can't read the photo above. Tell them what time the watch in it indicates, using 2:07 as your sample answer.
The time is 7:13
